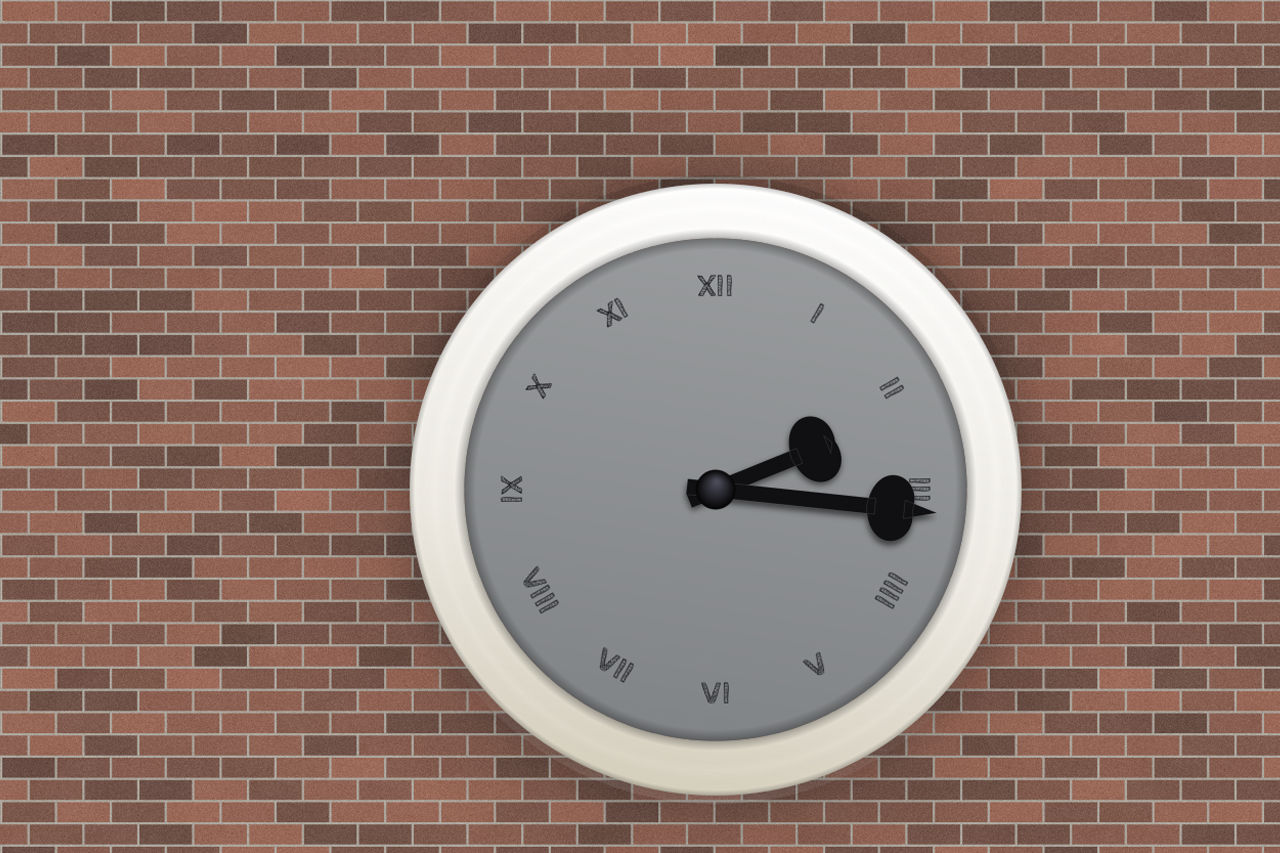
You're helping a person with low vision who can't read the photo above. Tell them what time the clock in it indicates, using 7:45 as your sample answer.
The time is 2:16
